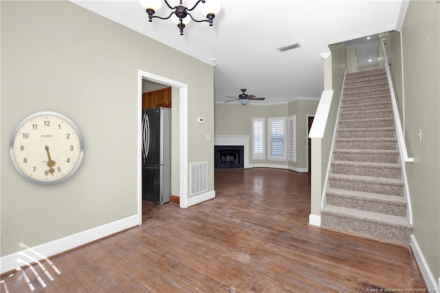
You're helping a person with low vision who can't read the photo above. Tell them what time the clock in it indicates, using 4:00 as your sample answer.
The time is 5:28
